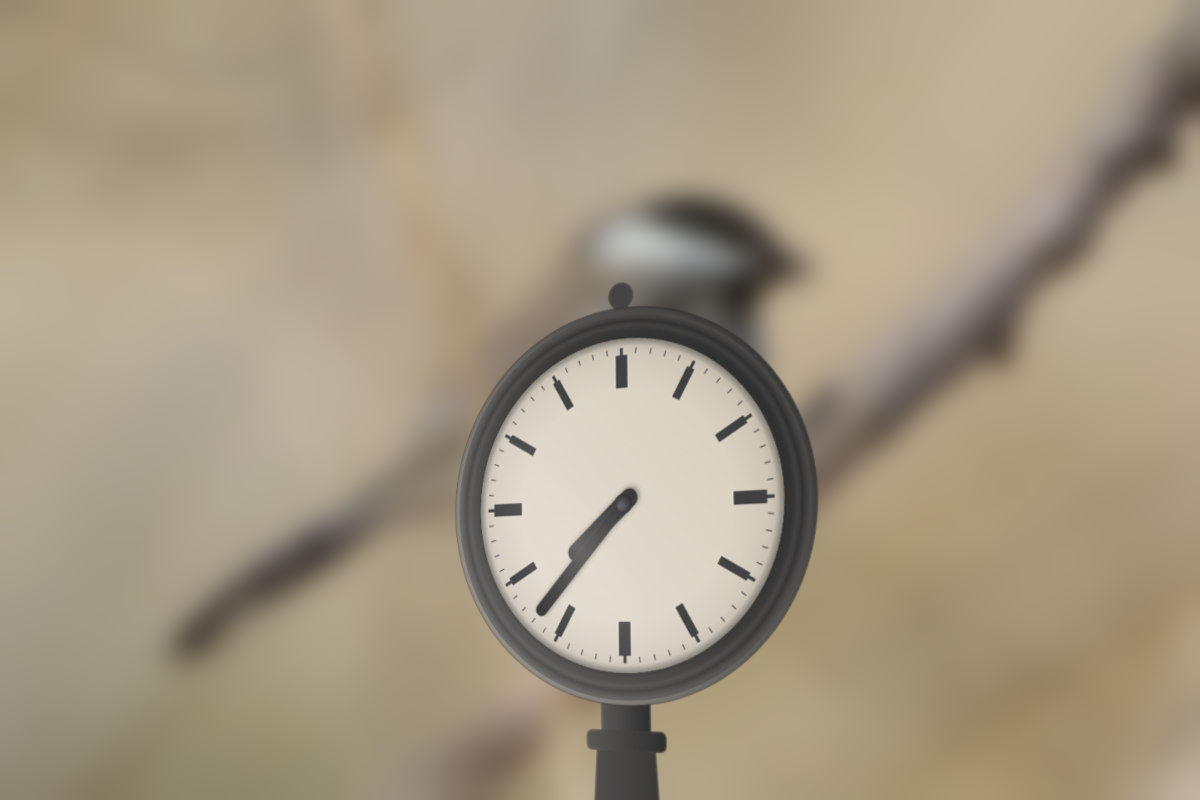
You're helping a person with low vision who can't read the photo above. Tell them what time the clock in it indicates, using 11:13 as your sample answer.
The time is 7:37
